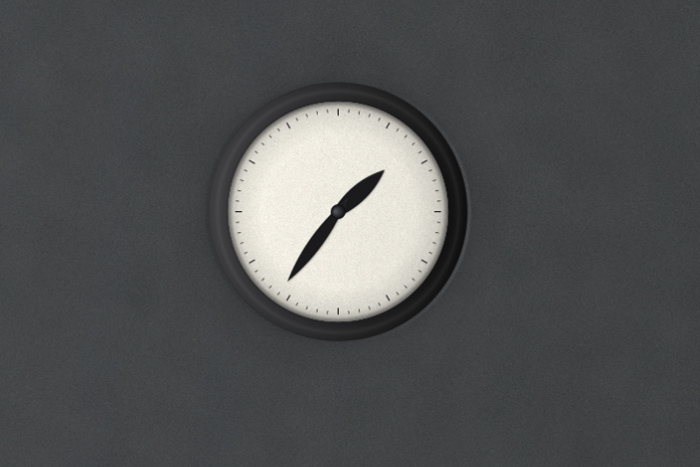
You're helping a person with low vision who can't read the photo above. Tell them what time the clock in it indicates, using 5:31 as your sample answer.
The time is 1:36
